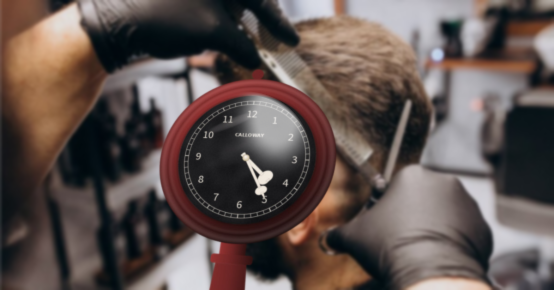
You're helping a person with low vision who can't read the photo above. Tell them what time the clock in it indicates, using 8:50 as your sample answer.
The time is 4:25
